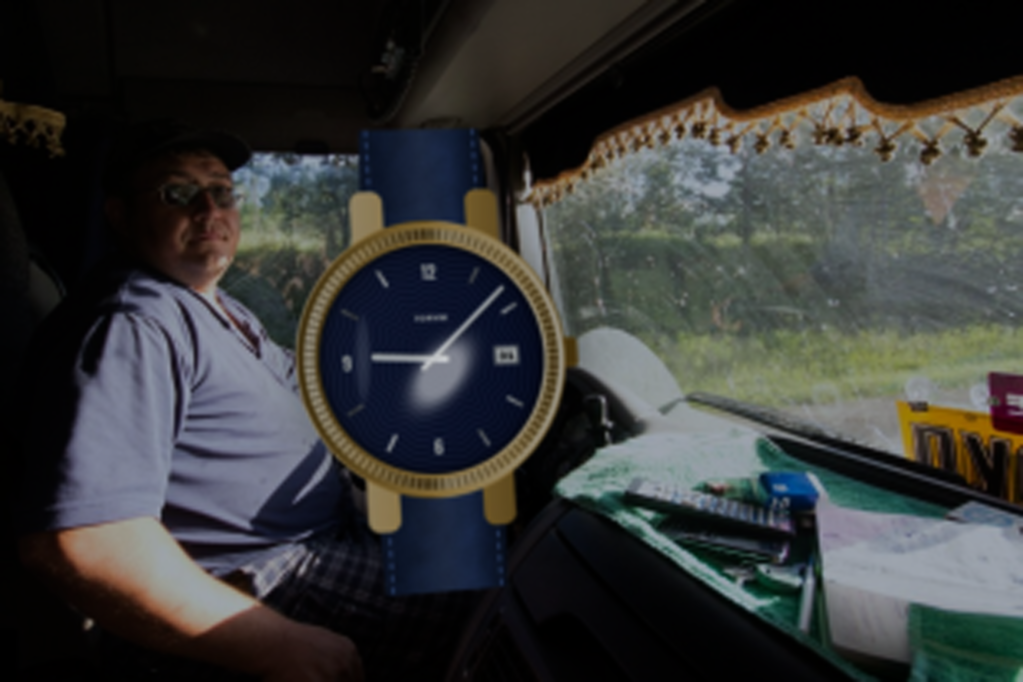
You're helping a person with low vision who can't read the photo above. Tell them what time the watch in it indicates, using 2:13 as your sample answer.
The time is 9:08
